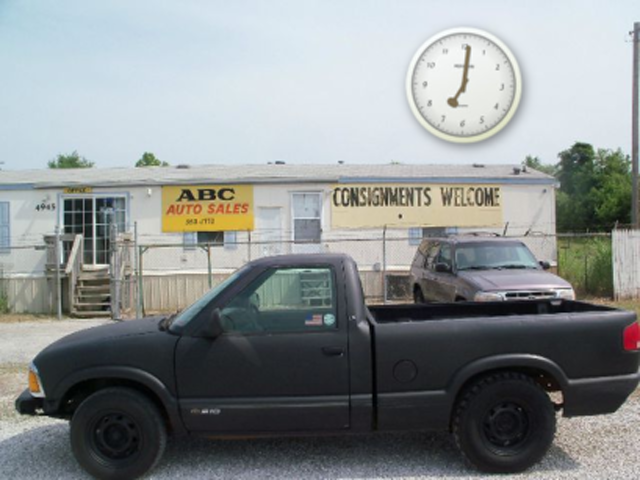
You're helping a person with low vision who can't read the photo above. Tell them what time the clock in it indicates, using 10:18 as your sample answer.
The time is 7:01
